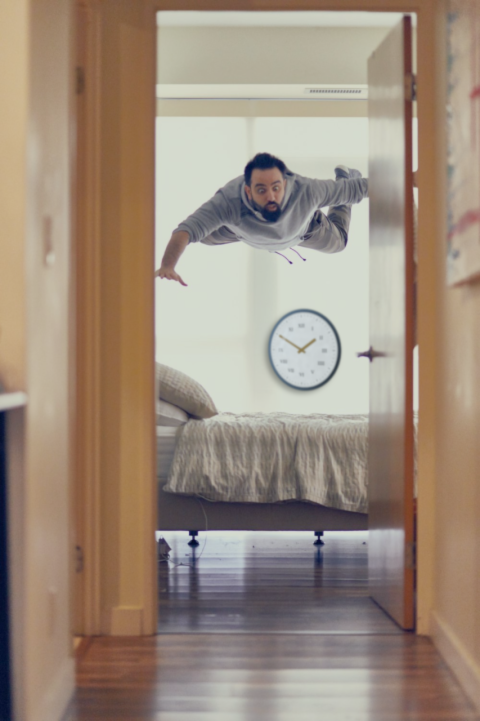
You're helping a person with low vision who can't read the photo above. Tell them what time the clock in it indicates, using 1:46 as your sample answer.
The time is 1:50
